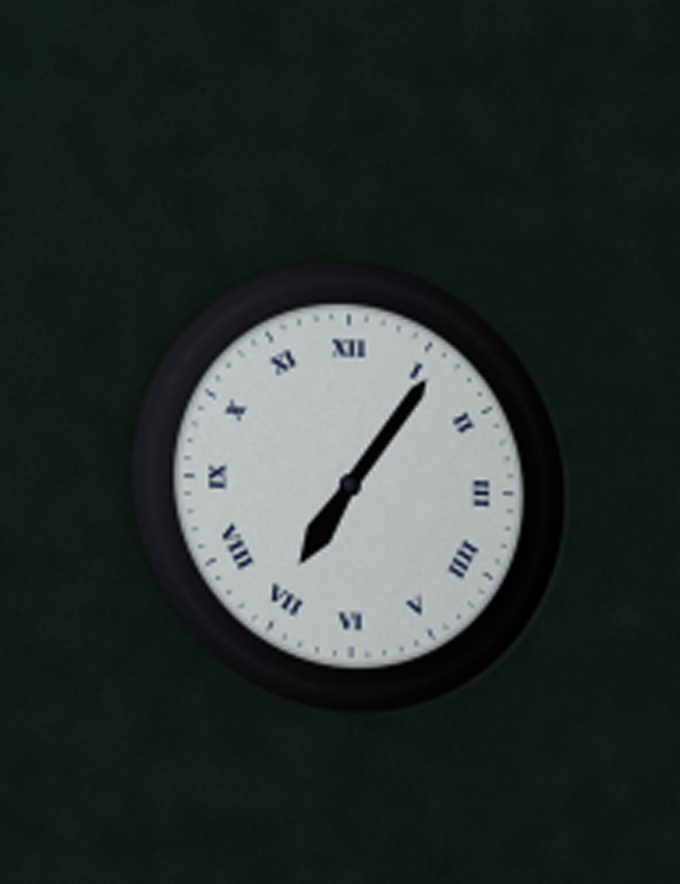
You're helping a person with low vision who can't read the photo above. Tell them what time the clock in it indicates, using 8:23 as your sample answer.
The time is 7:06
